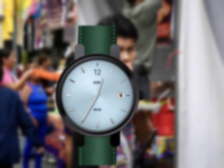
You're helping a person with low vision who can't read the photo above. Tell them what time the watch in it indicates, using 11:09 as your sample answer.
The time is 12:35
